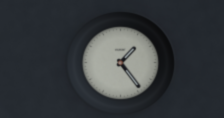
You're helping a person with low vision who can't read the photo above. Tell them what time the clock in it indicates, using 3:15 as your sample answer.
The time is 1:24
